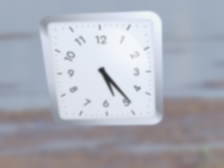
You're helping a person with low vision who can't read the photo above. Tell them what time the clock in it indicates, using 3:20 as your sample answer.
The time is 5:24
